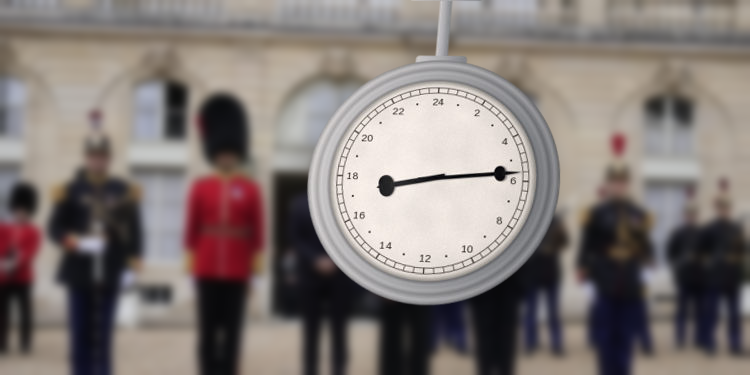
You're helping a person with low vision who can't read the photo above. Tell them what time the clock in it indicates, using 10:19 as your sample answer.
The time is 17:14
